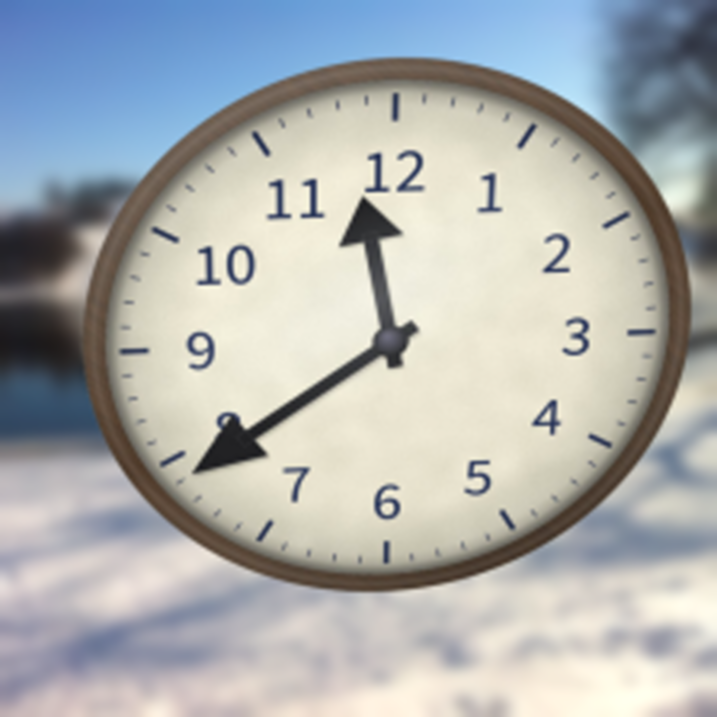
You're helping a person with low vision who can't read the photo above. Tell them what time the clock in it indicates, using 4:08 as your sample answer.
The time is 11:39
